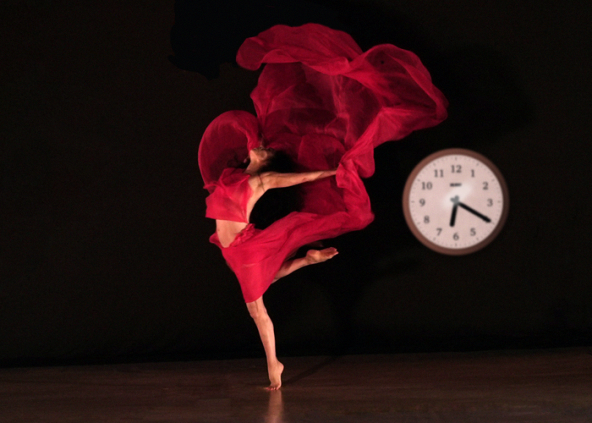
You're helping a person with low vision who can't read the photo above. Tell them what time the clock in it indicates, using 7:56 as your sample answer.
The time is 6:20
